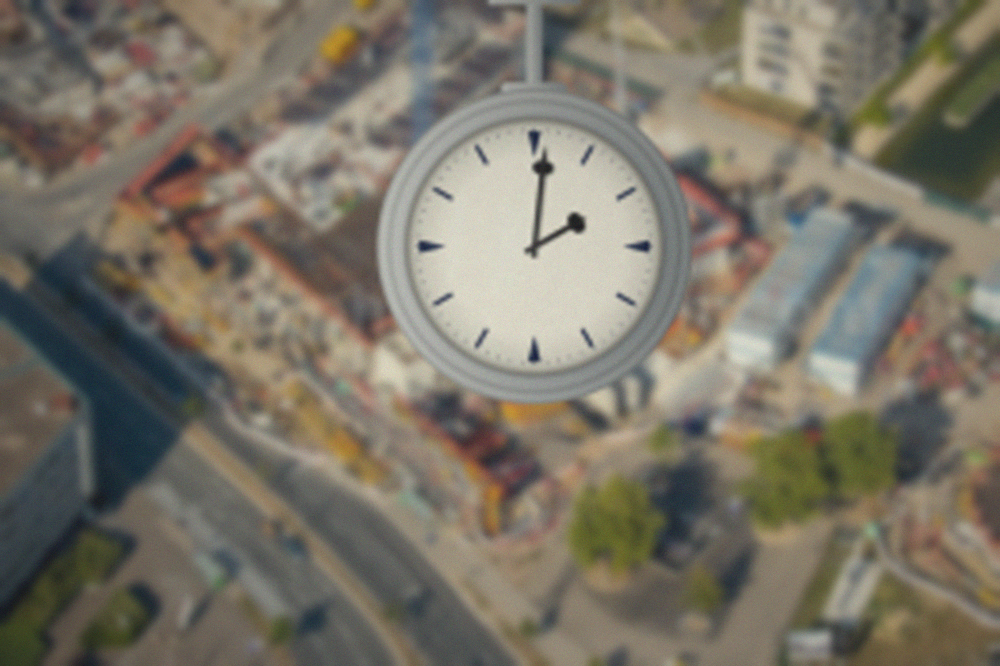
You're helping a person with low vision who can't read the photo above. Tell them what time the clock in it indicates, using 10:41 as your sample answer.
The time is 2:01
